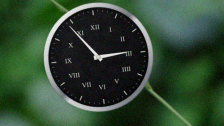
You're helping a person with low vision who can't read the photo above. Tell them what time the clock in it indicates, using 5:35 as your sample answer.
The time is 2:54
